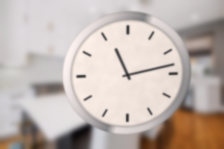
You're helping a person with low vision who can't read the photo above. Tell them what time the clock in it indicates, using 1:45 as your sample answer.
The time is 11:13
